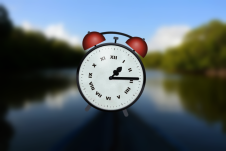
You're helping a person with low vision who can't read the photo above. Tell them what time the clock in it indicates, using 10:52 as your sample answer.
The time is 1:14
